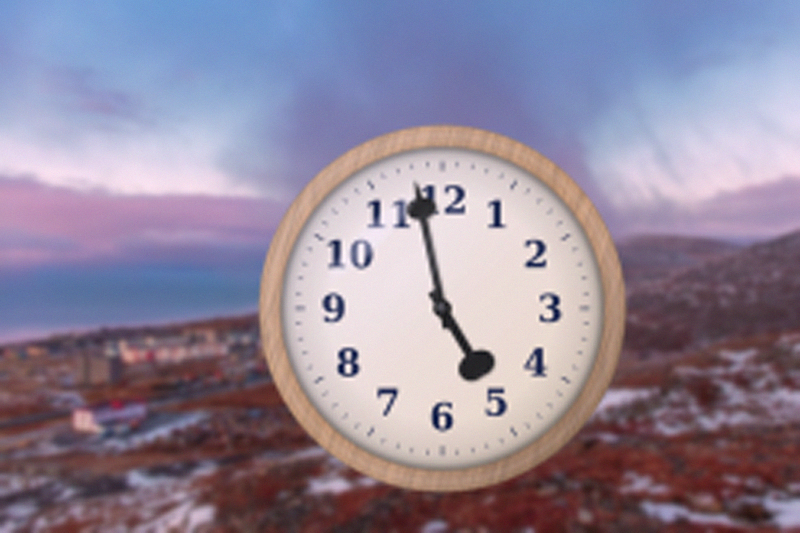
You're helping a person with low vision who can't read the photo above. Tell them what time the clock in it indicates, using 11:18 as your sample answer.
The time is 4:58
